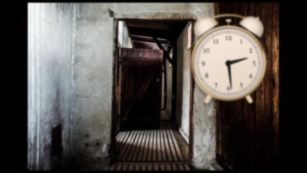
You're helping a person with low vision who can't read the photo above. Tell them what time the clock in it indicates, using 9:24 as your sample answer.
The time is 2:29
